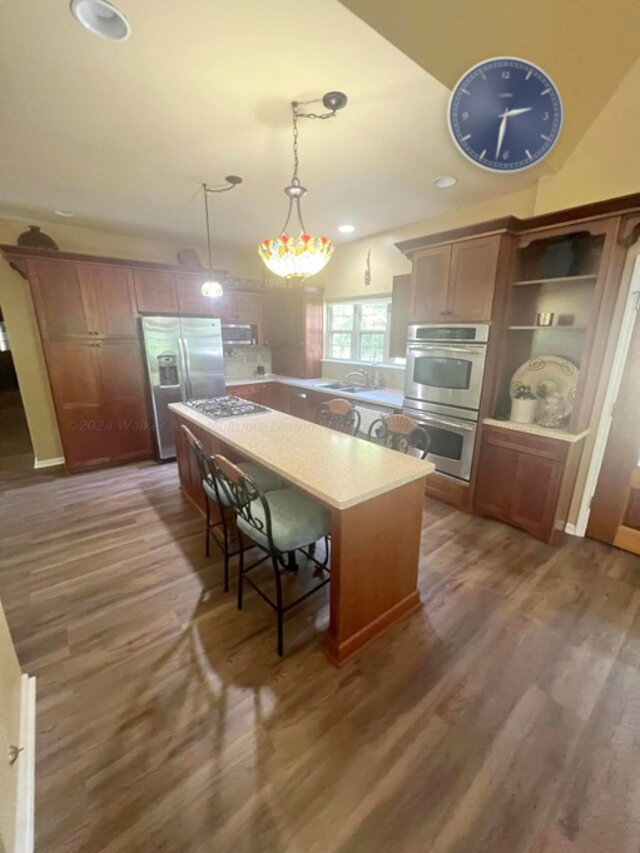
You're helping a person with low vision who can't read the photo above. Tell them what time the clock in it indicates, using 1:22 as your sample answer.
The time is 2:32
